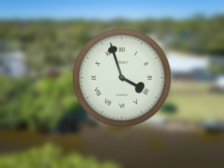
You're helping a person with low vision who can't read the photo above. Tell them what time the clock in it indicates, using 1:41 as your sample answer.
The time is 3:57
